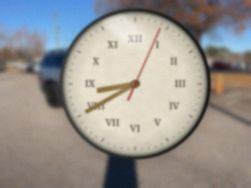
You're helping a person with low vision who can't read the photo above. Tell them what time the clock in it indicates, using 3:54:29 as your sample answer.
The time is 8:40:04
